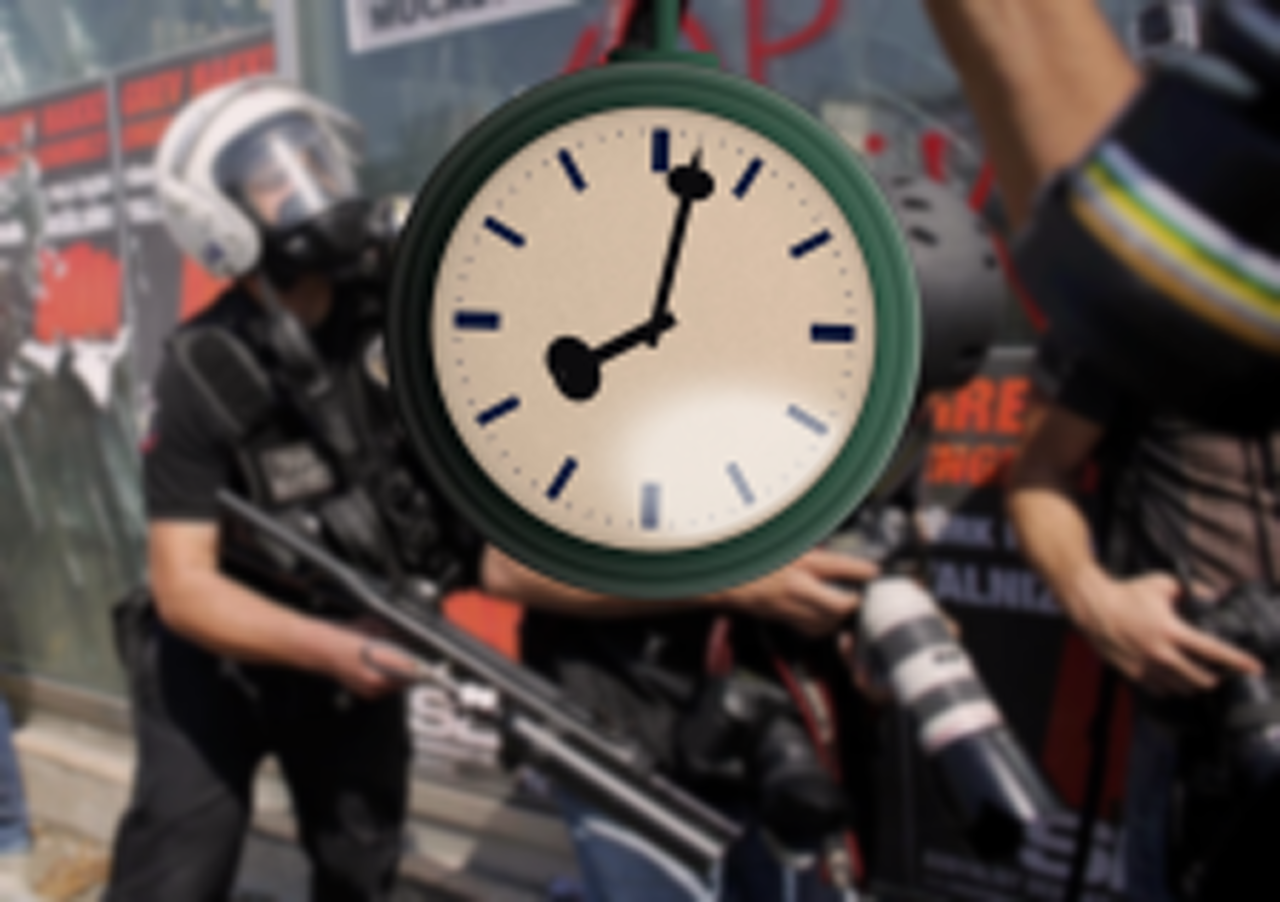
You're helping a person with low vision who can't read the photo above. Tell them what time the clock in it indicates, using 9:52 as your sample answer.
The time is 8:02
